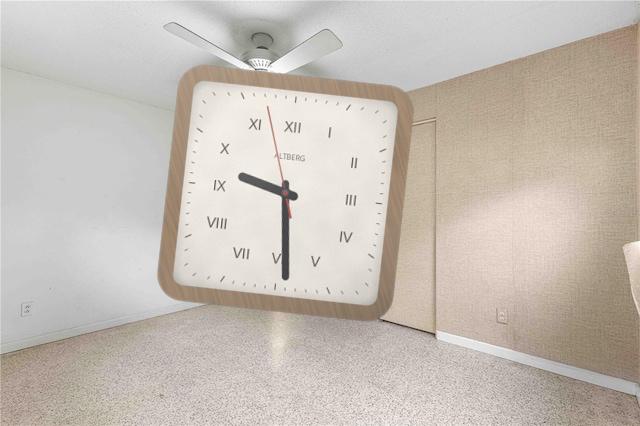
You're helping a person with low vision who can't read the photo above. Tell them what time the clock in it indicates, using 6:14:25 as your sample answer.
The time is 9:28:57
